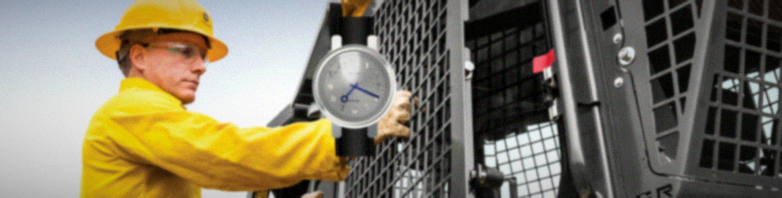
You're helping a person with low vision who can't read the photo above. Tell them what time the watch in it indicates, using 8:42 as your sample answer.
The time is 7:19
